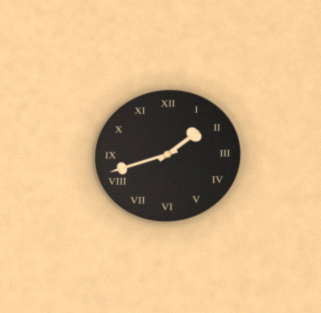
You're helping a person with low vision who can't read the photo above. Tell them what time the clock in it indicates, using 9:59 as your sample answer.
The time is 1:42
